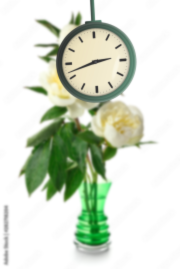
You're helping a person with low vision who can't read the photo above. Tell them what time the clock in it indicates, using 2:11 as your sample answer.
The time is 2:42
